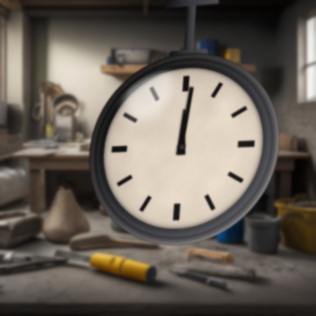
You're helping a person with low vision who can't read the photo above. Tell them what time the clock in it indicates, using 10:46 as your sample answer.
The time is 12:01
